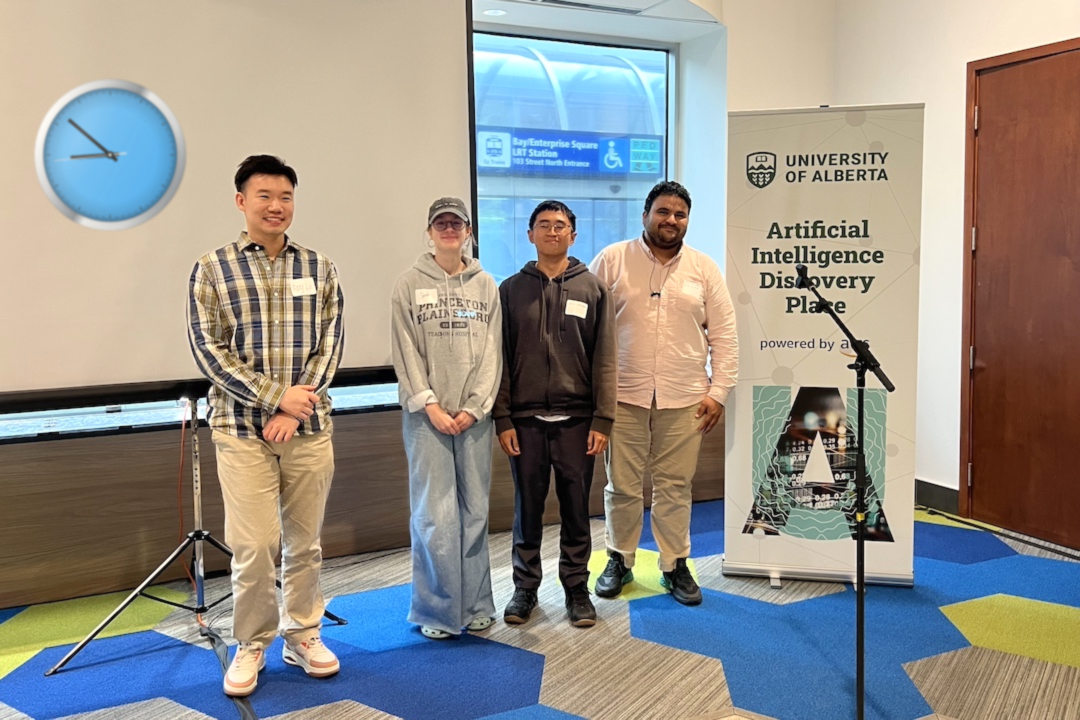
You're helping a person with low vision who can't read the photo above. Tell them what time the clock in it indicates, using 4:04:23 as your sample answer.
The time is 8:51:44
